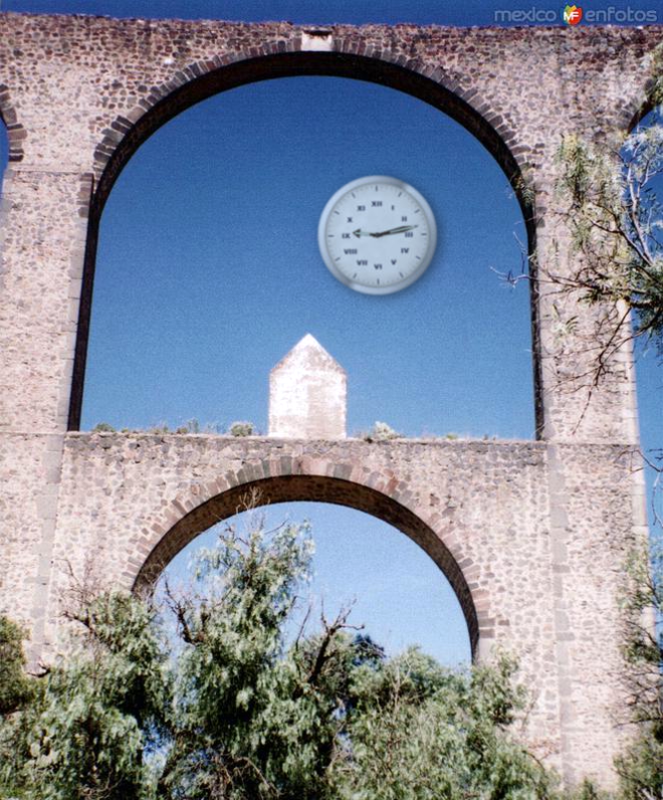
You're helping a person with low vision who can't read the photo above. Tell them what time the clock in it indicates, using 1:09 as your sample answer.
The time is 9:13
